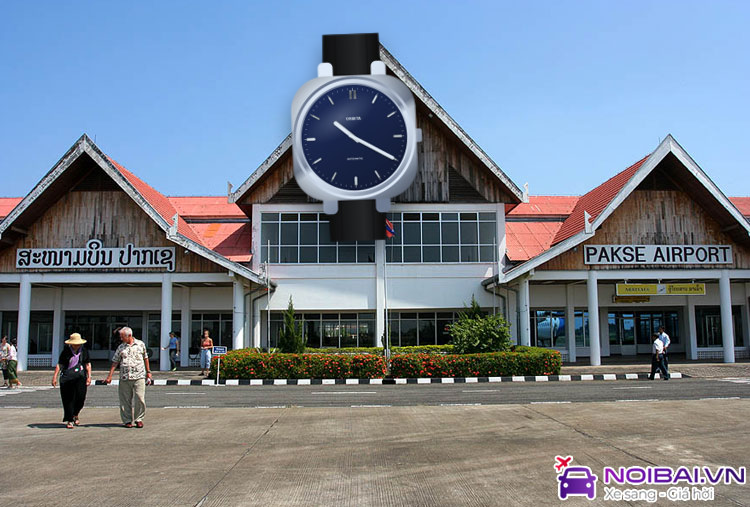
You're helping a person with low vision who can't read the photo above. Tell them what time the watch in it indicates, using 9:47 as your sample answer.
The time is 10:20
